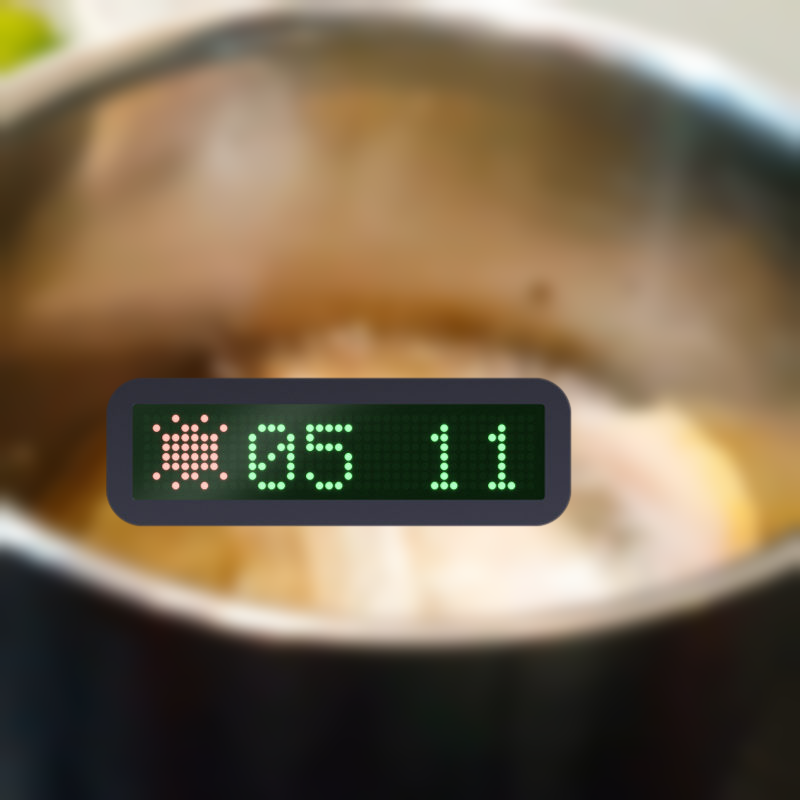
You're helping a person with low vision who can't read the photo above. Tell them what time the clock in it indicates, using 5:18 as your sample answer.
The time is 5:11
